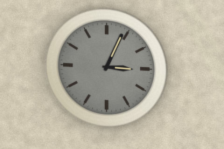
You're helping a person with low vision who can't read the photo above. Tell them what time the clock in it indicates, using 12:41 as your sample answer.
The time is 3:04
